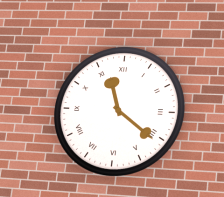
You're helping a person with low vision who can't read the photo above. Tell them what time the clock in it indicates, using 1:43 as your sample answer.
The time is 11:21
